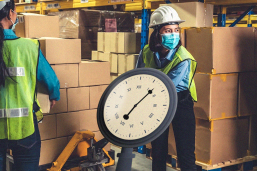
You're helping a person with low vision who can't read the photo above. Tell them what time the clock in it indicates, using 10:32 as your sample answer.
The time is 7:07
